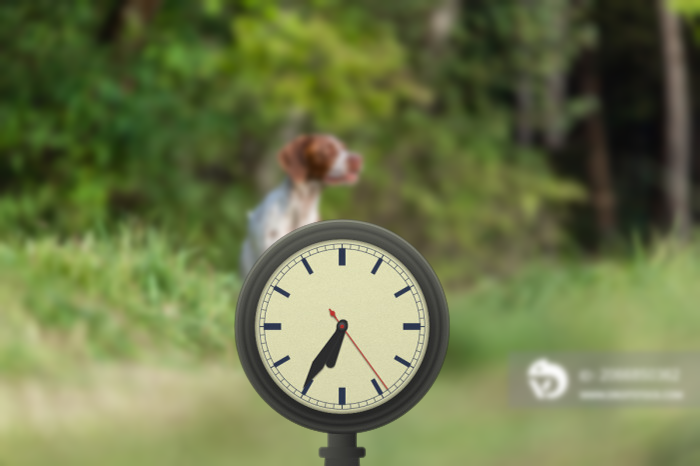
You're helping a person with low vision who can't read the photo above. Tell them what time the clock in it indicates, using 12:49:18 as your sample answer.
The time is 6:35:24
